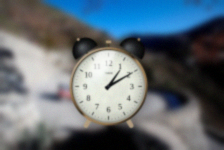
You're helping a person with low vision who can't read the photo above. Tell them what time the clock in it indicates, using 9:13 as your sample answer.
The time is 1:10
